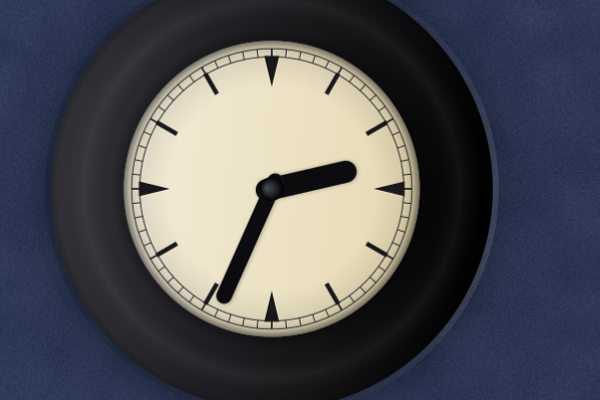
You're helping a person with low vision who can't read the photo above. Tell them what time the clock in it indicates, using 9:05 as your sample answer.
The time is 2:34
